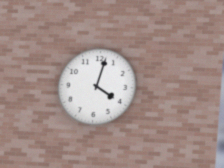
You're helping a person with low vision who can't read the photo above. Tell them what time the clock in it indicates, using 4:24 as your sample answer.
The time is 4:02
